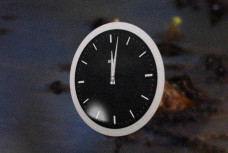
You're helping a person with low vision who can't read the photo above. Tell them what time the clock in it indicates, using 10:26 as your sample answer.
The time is 12:02
